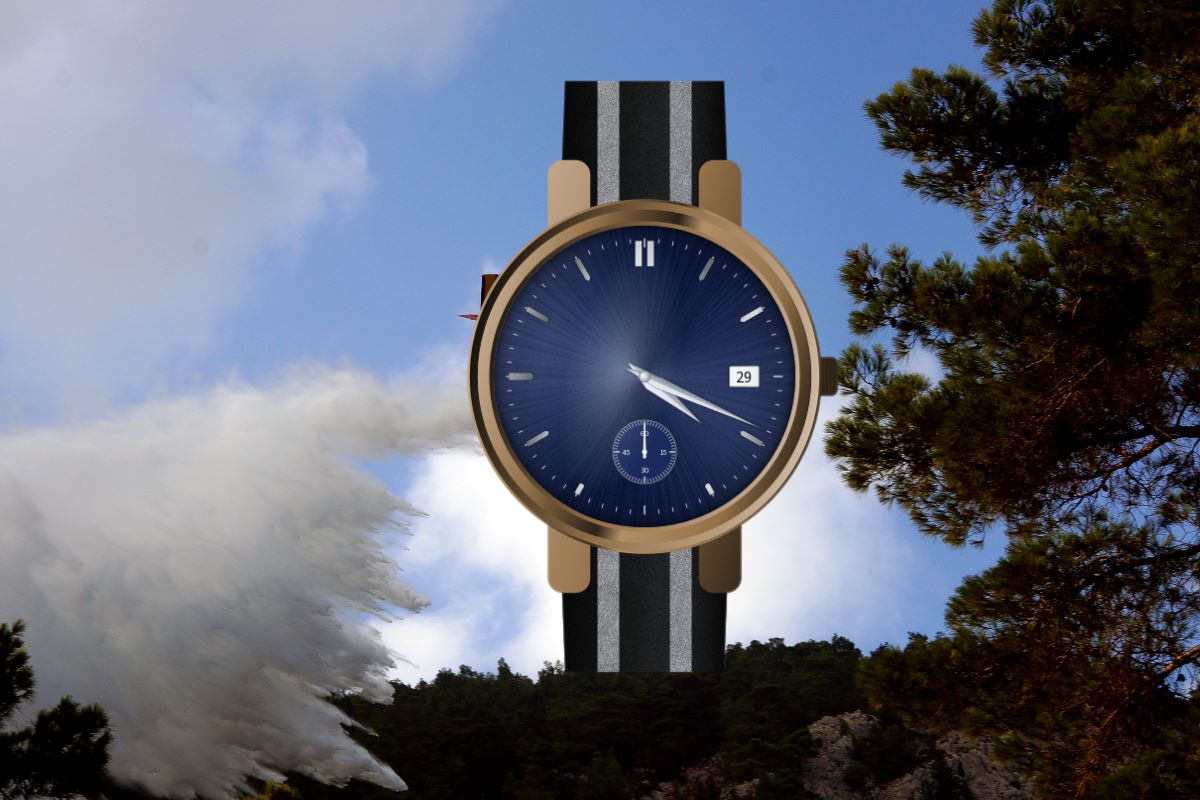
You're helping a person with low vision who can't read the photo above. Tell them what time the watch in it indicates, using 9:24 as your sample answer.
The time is 4:19
